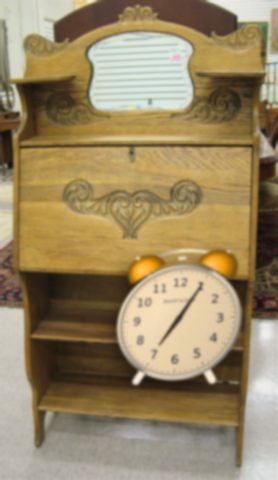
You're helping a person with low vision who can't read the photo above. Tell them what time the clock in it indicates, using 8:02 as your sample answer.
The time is 7:05
